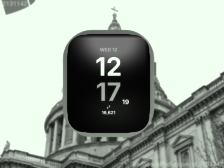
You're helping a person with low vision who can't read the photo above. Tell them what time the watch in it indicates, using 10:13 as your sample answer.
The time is 12:17
